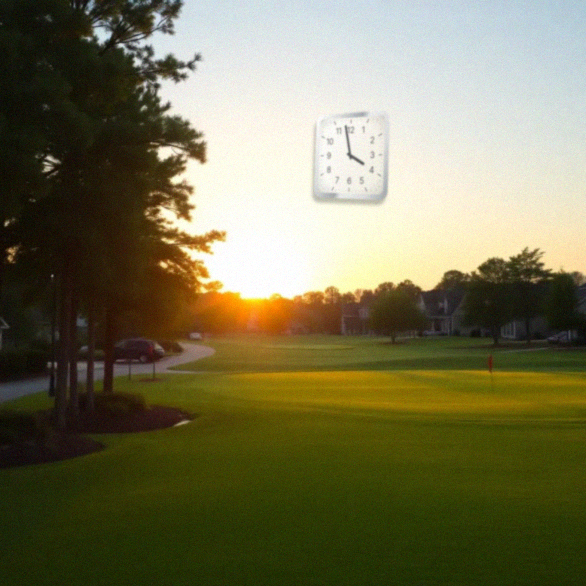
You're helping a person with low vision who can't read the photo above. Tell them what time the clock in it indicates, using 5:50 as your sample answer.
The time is 3:58
